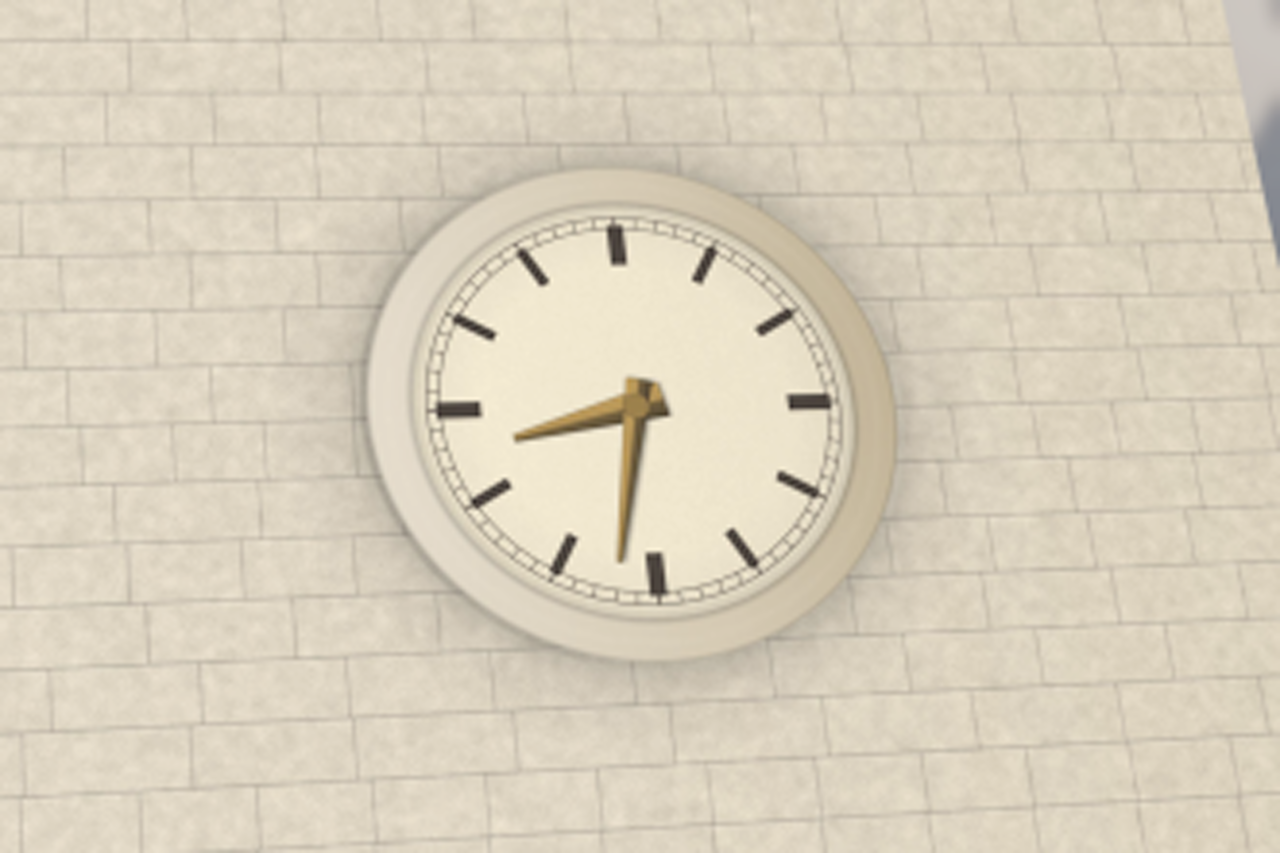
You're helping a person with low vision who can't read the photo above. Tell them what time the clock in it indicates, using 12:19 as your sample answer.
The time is 8:32
